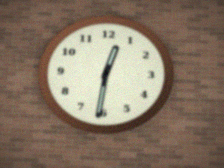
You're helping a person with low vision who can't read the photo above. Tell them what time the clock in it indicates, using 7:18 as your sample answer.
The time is 12:31
